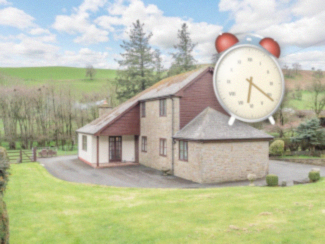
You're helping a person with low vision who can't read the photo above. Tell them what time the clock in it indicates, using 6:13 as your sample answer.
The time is 6:21
